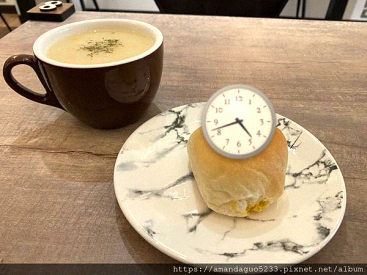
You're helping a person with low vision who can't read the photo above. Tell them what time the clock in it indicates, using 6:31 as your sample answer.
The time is 4:42
